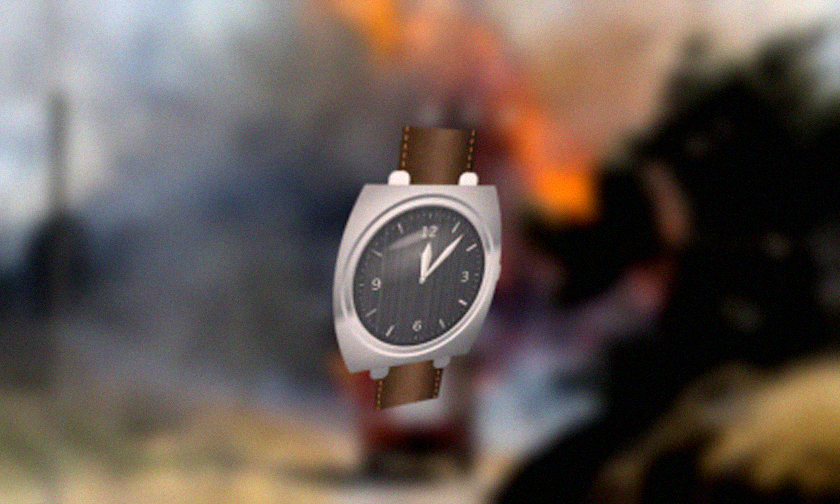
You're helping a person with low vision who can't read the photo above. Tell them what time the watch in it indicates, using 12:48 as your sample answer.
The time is 12:07
